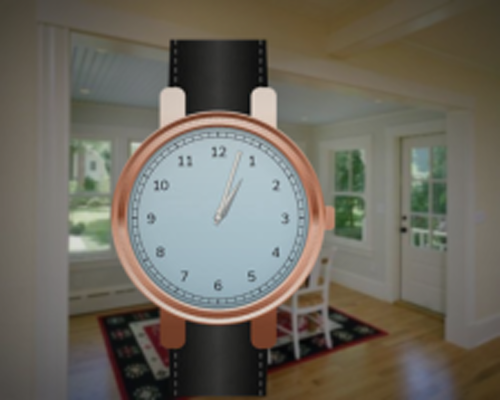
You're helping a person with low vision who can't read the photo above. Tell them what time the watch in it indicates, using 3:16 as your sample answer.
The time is 1:03
